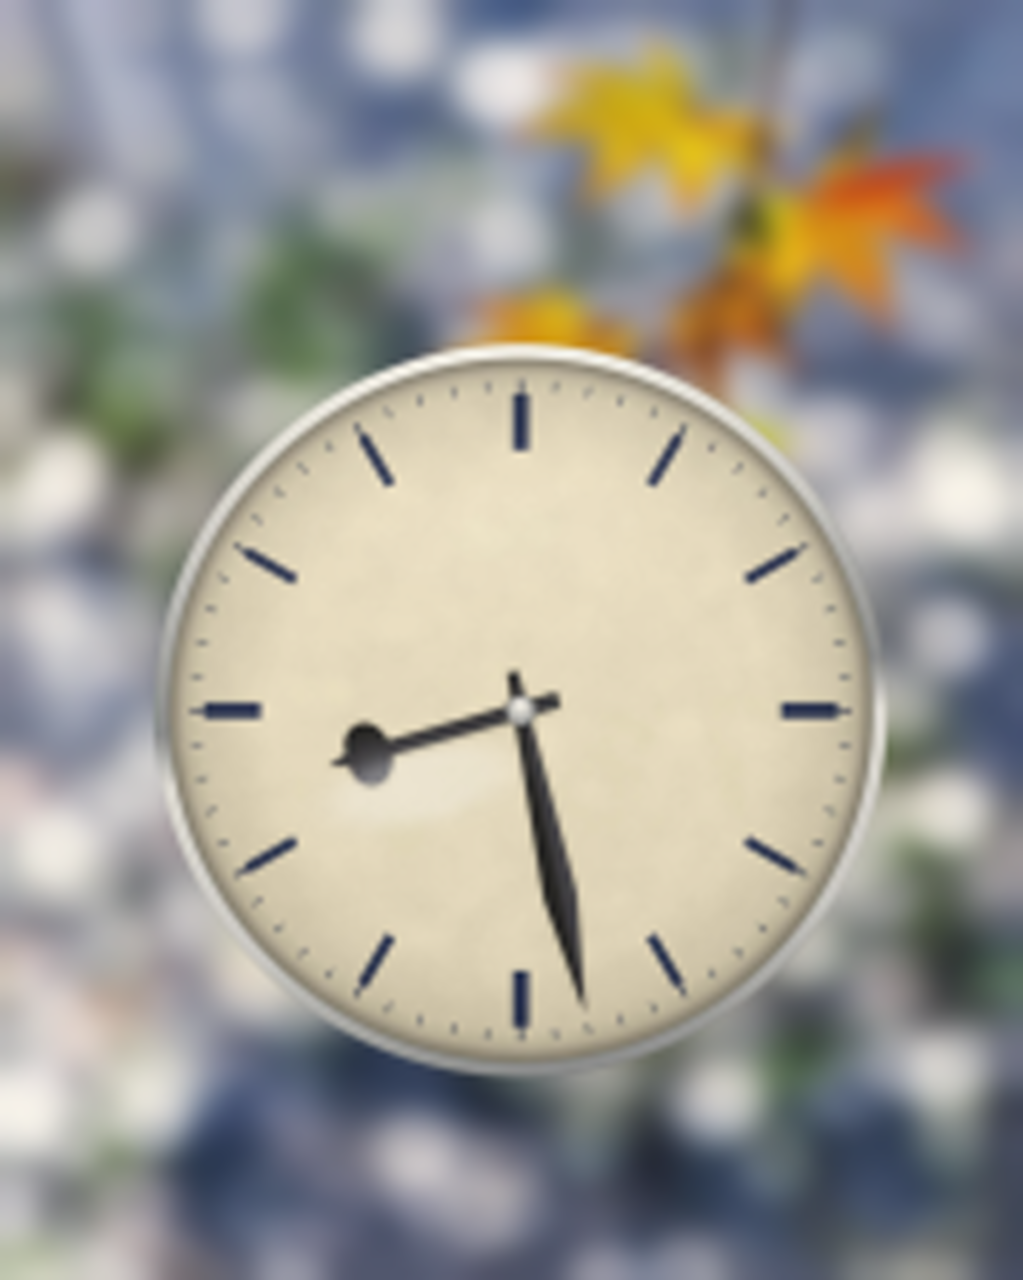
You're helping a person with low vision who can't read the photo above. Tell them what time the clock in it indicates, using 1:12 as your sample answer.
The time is 8:28
